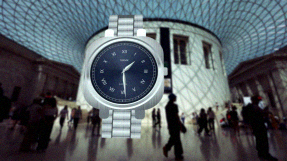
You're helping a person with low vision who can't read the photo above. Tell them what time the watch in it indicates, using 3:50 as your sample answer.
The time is 1:29
